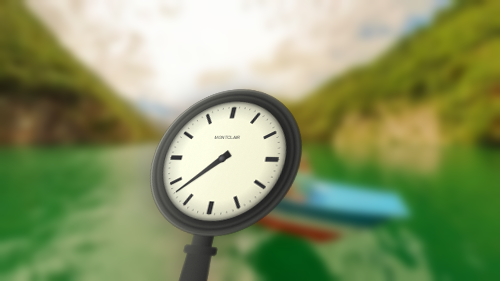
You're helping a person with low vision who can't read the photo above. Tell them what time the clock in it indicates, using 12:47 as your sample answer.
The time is 7:38
